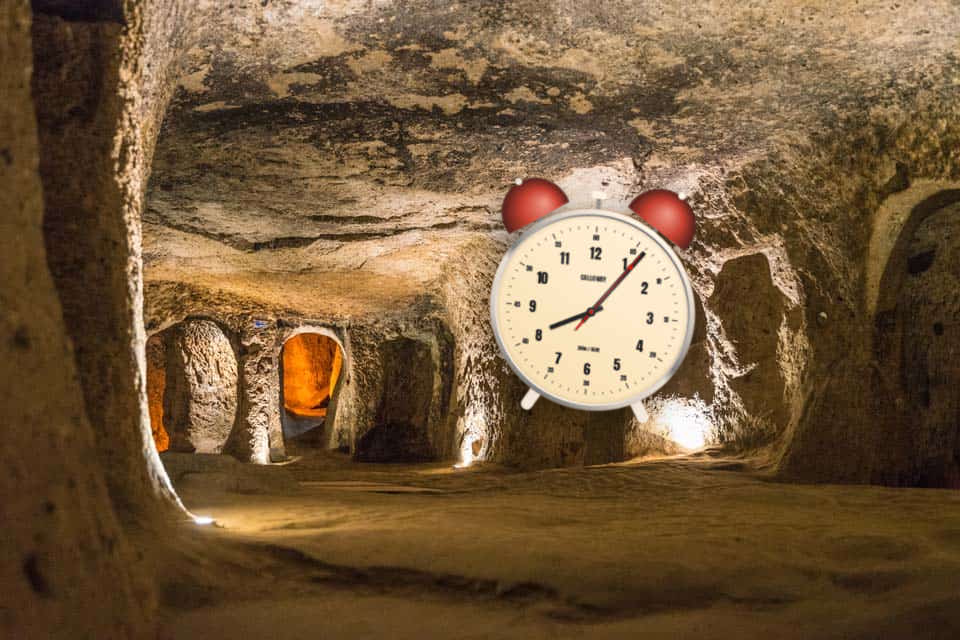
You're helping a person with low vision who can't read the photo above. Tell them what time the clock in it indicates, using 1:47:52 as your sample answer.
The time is 8:06:06
